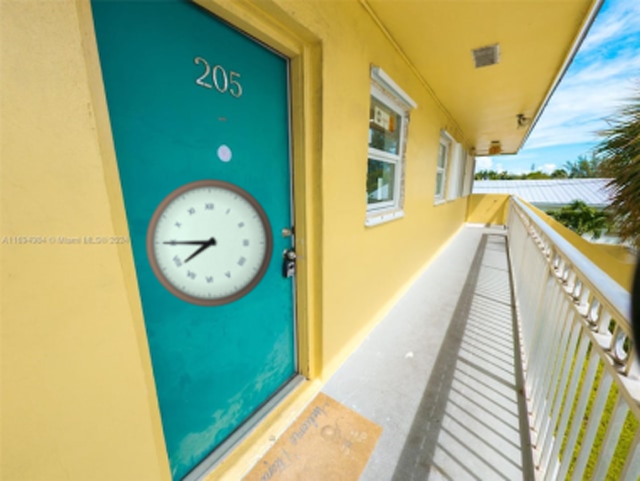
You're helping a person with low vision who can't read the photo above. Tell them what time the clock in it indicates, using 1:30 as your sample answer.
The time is 7:45
